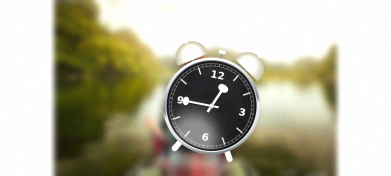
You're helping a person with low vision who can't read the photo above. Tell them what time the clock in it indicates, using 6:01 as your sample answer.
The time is 12:45
